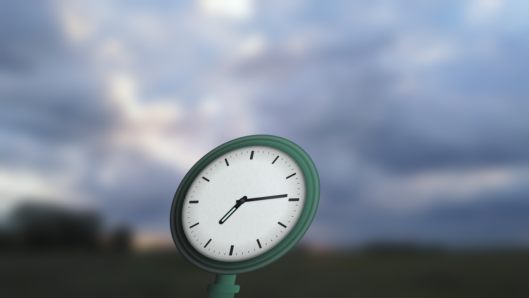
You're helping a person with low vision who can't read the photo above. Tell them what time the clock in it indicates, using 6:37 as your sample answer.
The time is 7:14
